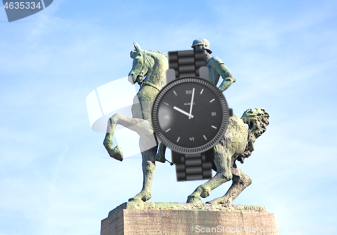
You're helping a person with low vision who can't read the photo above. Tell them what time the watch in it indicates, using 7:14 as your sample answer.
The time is 10:02
